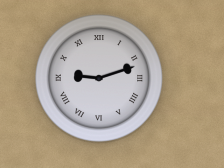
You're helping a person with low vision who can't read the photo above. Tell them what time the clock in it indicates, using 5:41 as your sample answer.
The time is 9:12
